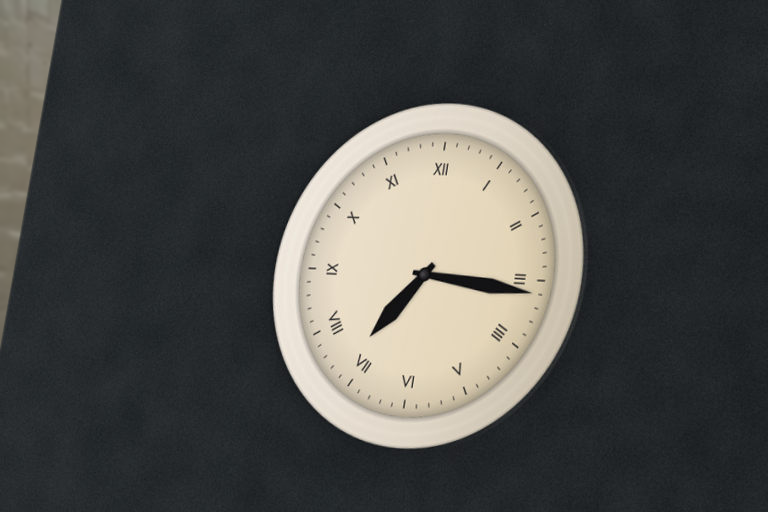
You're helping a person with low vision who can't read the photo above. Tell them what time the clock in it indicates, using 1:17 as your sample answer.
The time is 7:16
